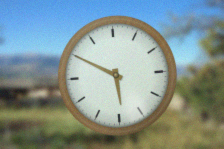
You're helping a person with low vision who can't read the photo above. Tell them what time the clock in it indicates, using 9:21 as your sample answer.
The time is 5:50
